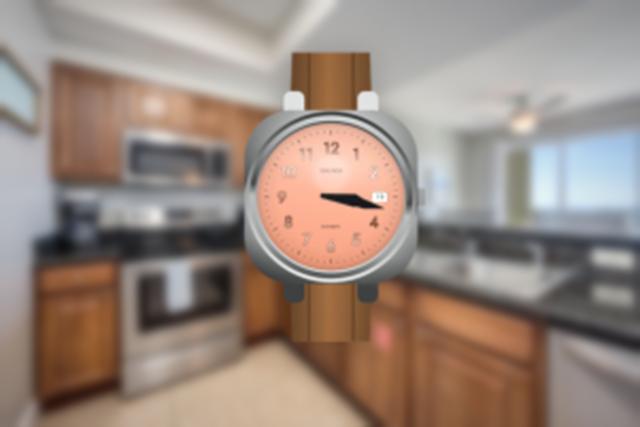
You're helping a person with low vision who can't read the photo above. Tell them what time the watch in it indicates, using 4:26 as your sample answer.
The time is 3:17
